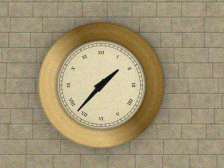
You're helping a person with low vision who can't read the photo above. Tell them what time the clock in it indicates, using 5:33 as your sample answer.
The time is 1:37
